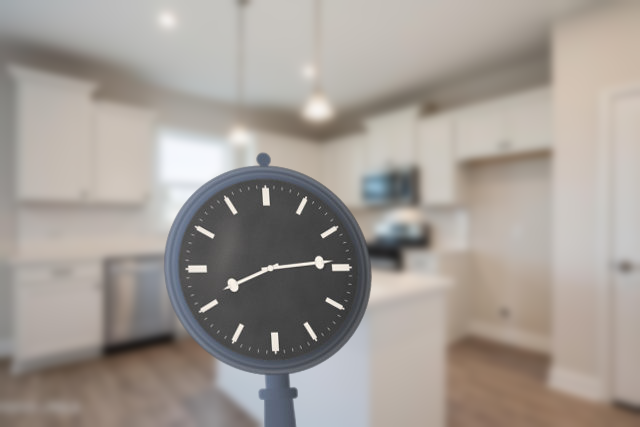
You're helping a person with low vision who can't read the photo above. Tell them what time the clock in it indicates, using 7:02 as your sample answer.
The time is 8:14
